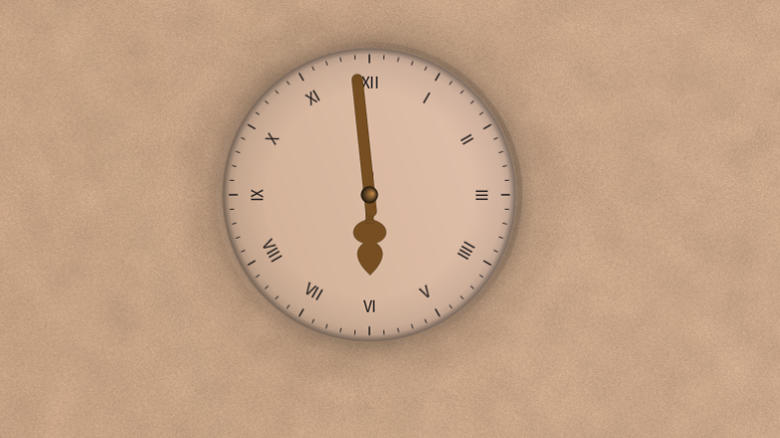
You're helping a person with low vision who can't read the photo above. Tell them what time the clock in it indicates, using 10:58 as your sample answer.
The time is 5:59
